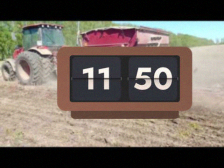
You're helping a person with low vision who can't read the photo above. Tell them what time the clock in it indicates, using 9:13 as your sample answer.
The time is 11:50
